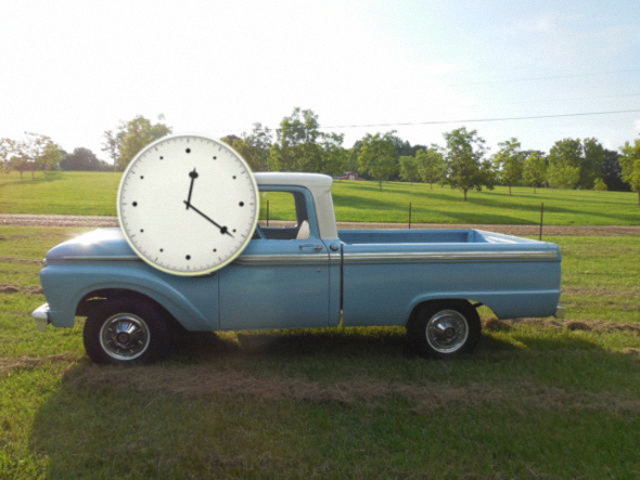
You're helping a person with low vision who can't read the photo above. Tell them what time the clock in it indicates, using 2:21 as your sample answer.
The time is 12:21
